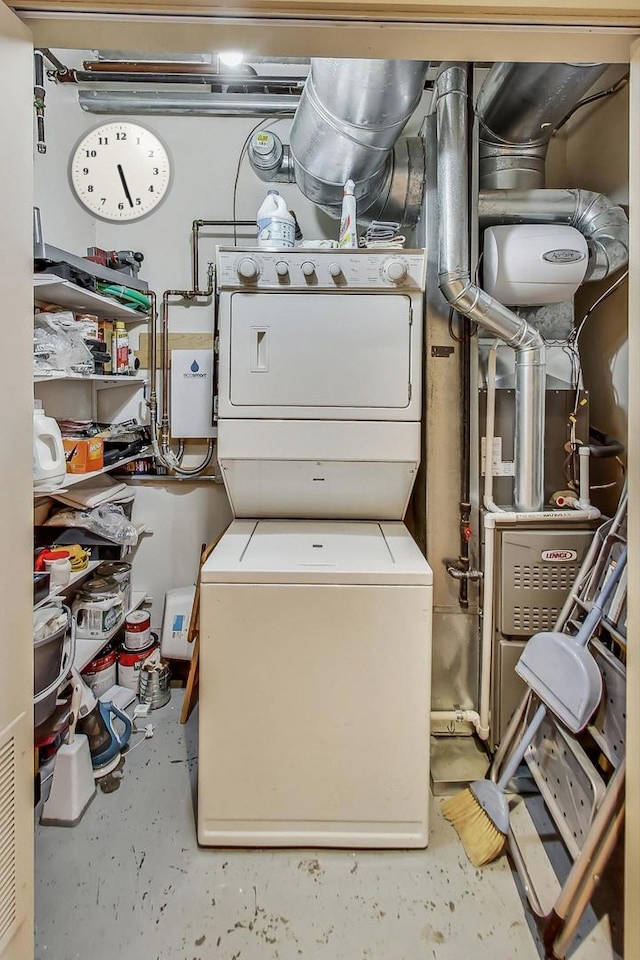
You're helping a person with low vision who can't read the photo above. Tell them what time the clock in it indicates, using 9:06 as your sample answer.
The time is 5:27
